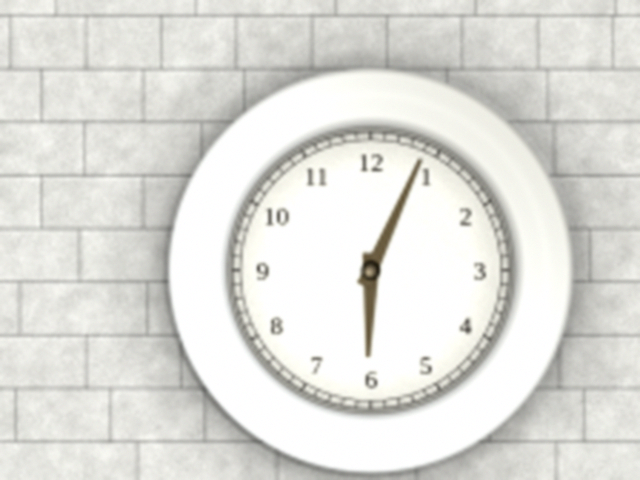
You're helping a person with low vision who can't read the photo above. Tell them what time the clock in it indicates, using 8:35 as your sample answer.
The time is 6:04
